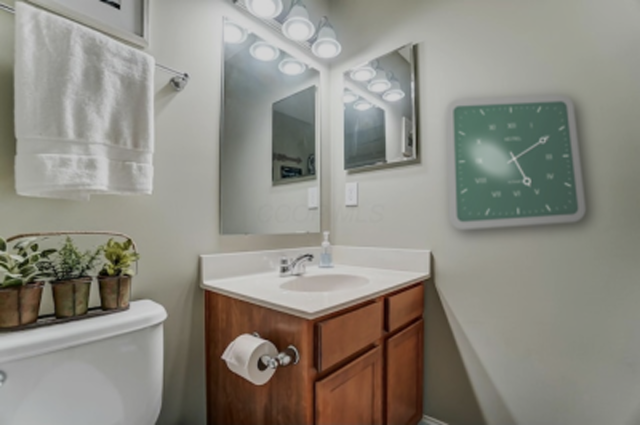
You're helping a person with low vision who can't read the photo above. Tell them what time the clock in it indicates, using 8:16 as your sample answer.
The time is 5:10
